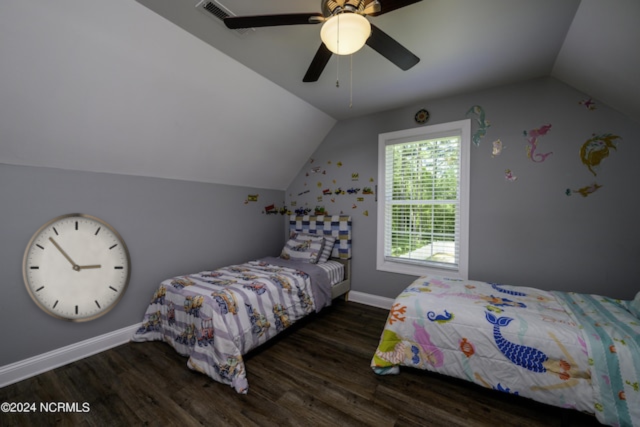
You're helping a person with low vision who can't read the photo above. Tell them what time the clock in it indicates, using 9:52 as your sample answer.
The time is 2:53
